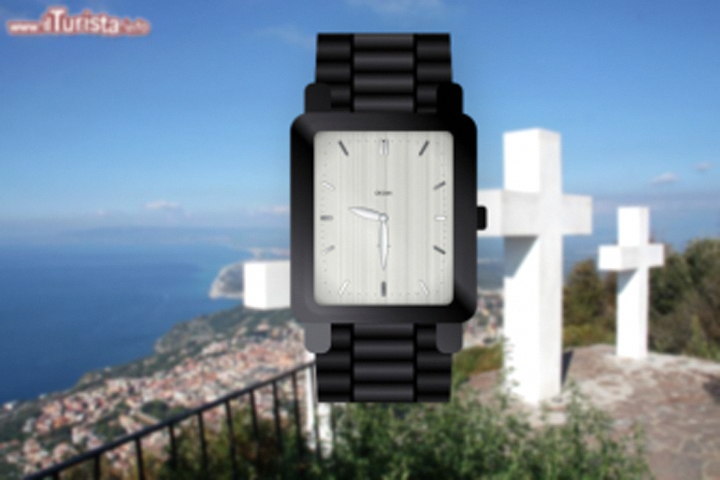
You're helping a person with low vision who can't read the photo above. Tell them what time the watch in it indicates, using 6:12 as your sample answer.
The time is 9:30
